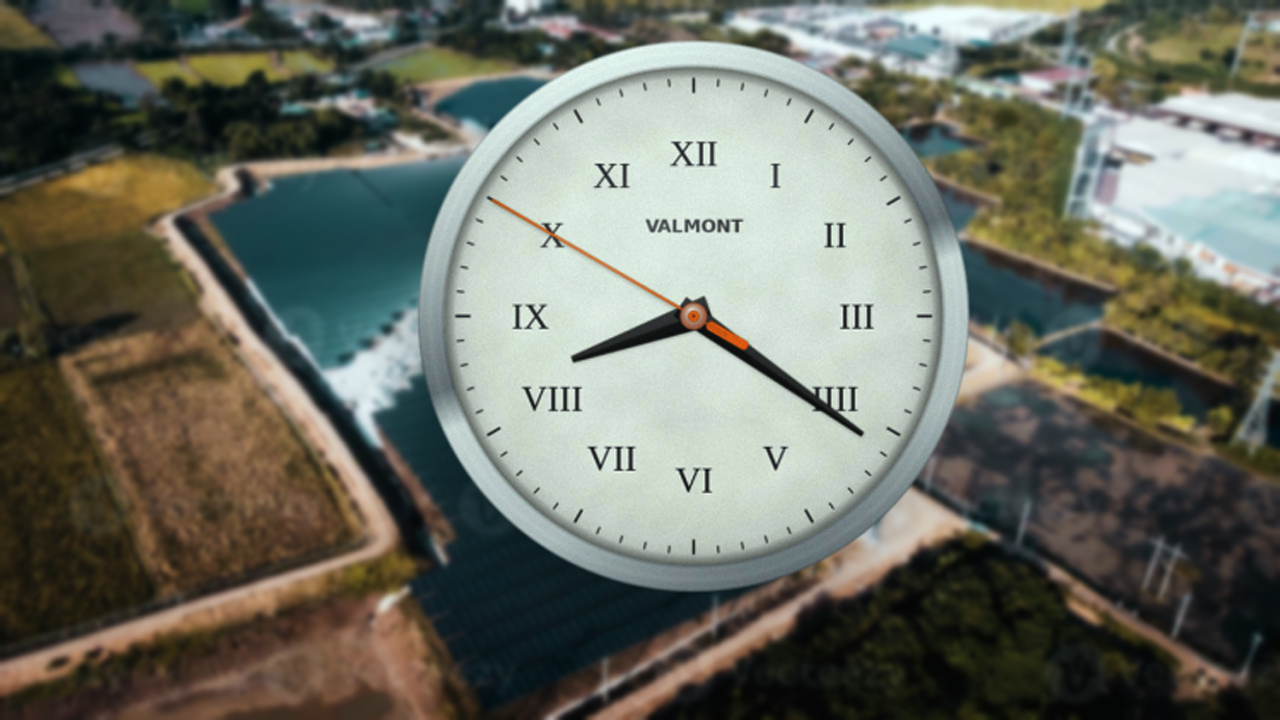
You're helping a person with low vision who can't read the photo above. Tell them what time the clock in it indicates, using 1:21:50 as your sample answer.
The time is 8:20:50
